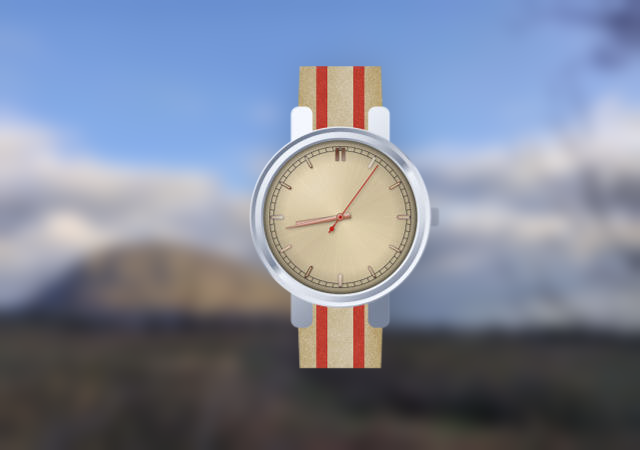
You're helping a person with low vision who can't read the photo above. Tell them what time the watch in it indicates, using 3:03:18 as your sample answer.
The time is 8:43:06
